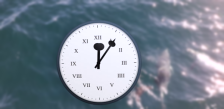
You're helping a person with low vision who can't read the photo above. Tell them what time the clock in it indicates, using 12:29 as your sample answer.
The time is 12:06
